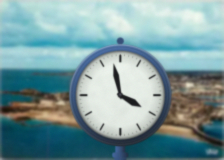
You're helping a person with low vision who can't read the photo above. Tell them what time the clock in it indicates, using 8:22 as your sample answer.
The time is 3:58
